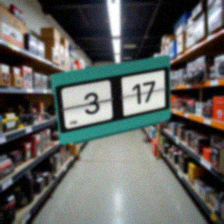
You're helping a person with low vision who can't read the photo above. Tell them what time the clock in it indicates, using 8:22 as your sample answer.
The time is 3:17
